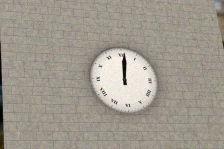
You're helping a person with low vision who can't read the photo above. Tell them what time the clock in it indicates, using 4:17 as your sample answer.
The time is 12:01
